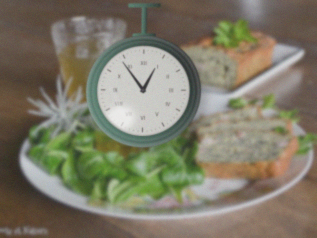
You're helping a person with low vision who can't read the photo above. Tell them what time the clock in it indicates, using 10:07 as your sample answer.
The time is 12:54
